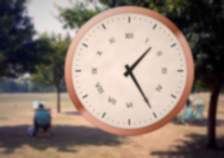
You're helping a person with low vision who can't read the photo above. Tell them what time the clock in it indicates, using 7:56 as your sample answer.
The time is 1:25
